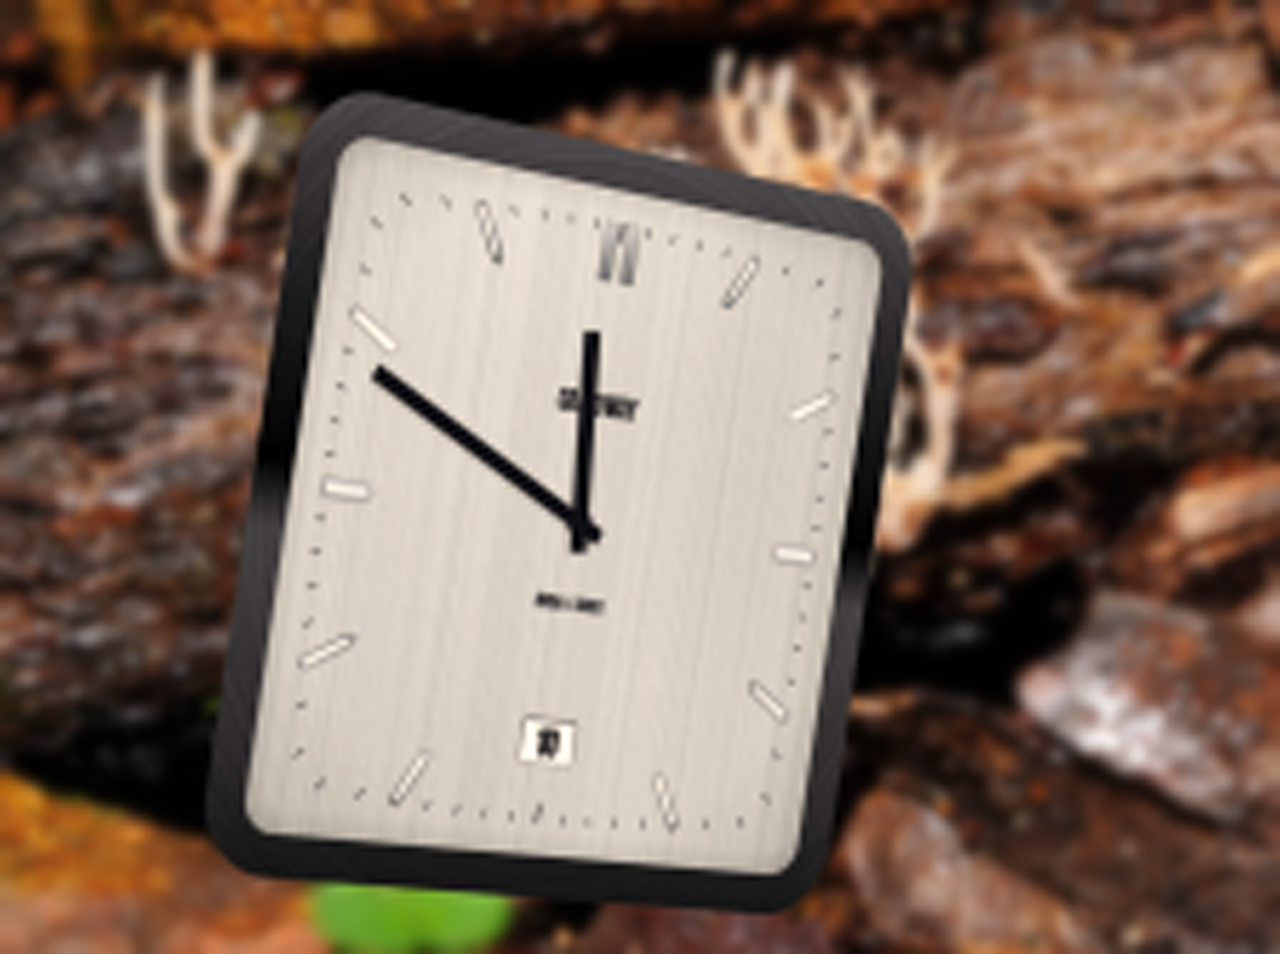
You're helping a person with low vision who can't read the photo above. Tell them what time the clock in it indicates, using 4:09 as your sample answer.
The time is 11:49
